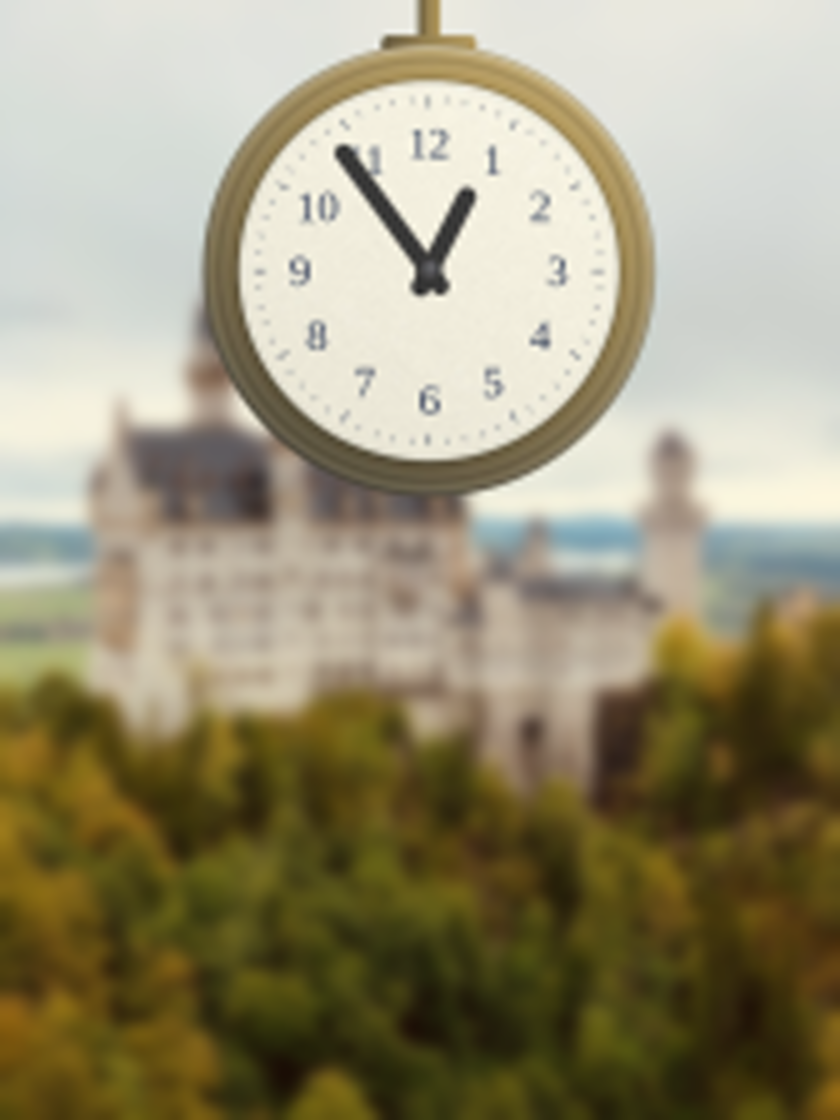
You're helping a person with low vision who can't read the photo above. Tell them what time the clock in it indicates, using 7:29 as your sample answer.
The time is 12:54
